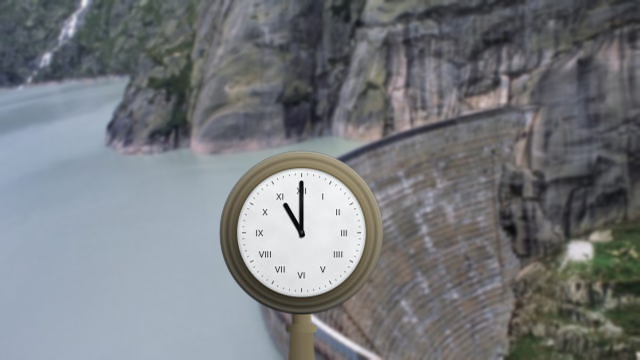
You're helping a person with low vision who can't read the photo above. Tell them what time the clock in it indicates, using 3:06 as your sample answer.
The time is 11:00
